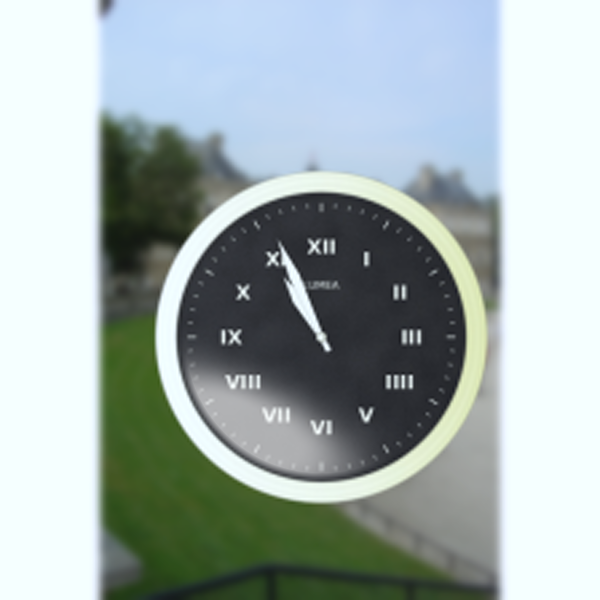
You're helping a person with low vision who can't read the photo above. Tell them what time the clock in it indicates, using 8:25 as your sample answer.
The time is 10:56
